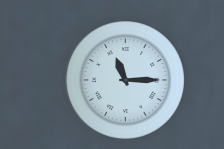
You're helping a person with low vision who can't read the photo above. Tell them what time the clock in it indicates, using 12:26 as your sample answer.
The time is 11:15
